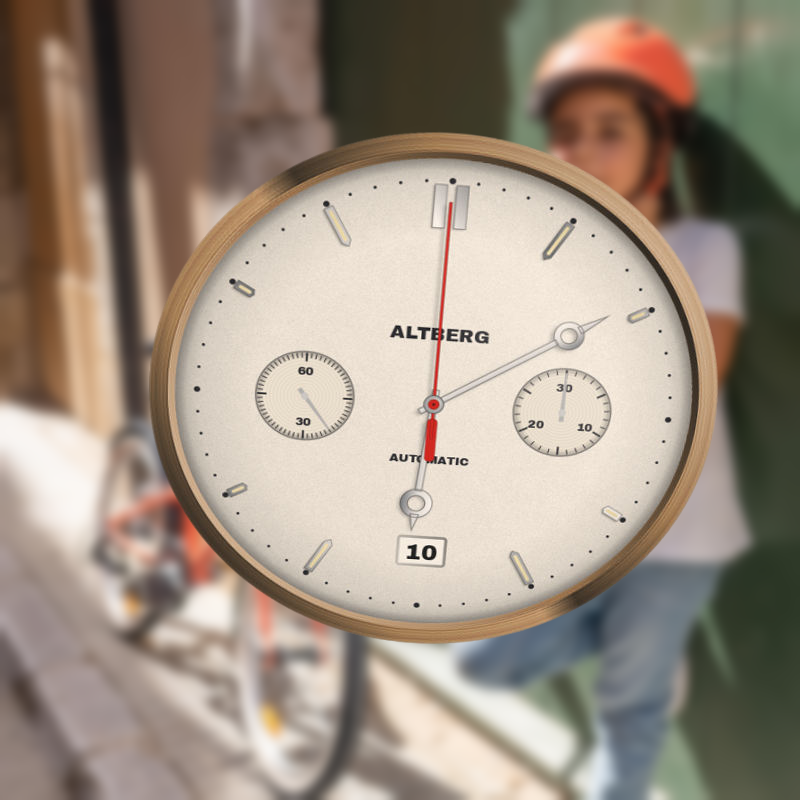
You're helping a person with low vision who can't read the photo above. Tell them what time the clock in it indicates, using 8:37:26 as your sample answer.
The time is 6:09:24
